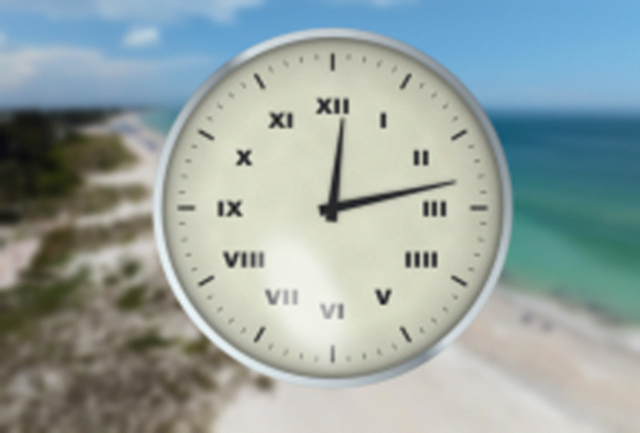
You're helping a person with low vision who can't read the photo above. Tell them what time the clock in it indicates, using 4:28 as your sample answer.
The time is 12:13
